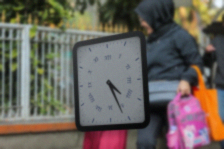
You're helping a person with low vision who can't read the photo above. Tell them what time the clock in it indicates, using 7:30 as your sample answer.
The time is 4:26
